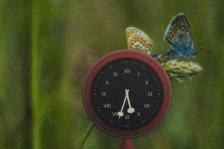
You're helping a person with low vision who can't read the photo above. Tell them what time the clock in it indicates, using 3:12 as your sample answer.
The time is 5:33
